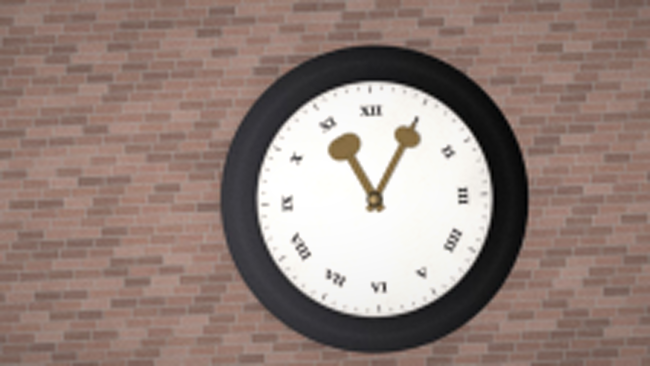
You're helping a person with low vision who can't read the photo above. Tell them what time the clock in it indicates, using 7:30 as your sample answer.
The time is 11:05
